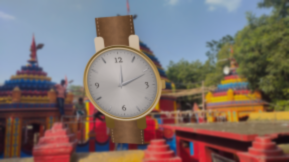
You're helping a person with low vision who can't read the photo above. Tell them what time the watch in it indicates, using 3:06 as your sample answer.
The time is 12:11
